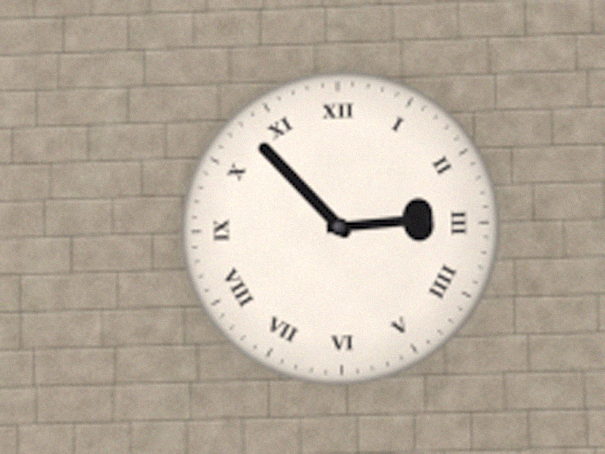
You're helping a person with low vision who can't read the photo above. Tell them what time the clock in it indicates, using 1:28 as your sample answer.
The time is 2:53
